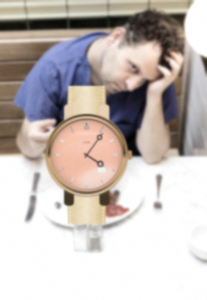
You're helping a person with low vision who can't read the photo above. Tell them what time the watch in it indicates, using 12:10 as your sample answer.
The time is 4:06
